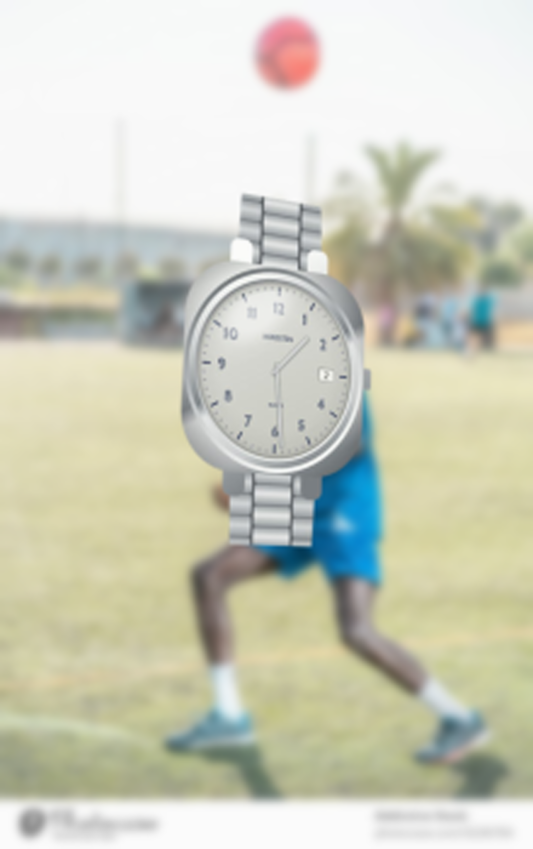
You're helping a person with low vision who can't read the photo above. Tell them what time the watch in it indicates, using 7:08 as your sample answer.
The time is 1:29
